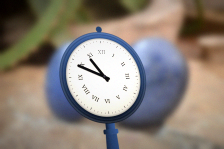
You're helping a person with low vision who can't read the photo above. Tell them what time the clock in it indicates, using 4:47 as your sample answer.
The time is 10:49
